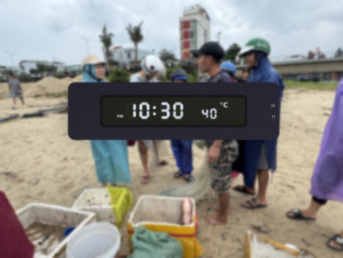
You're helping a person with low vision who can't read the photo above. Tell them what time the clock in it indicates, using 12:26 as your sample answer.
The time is 10:30
